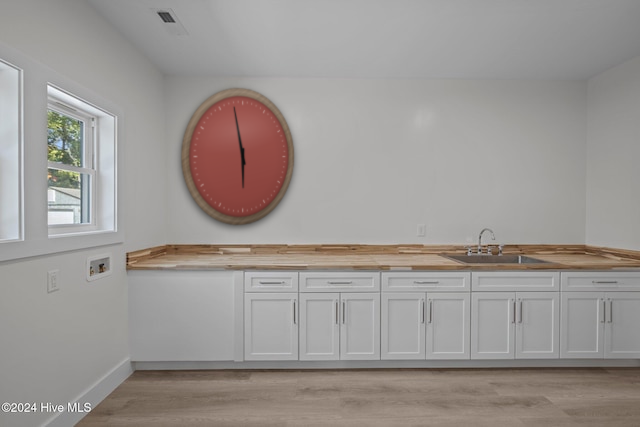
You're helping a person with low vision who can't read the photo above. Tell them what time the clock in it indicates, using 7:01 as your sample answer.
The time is 5:58
